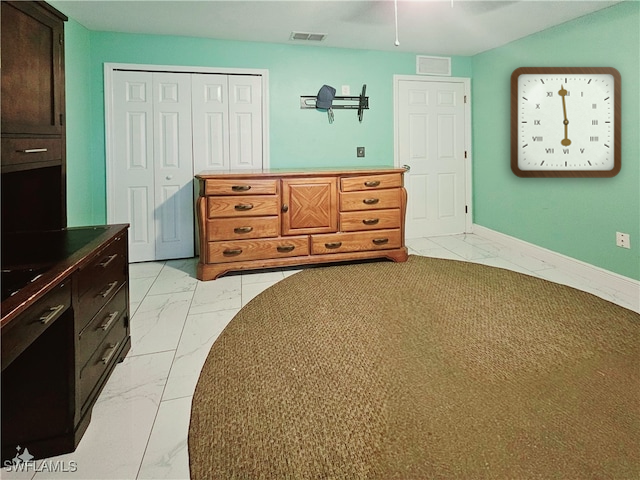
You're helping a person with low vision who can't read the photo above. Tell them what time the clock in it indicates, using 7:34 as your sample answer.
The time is 5:59
